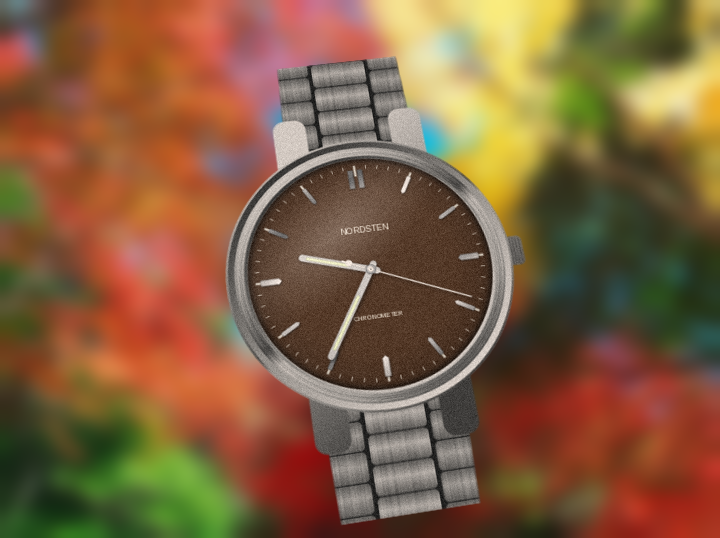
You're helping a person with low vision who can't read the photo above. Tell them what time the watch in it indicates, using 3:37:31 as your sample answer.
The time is 9:35:19
